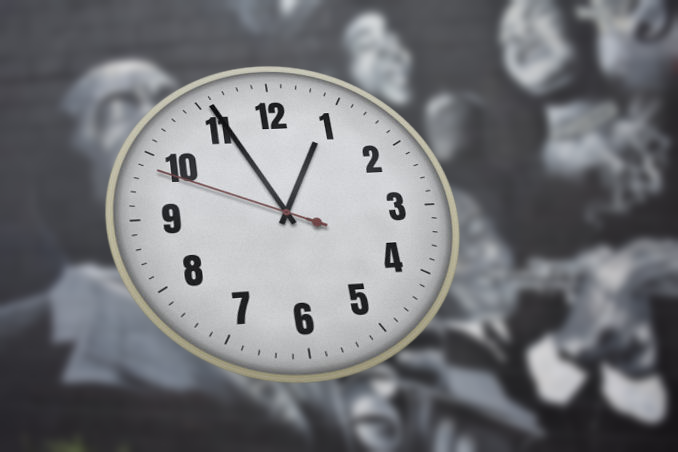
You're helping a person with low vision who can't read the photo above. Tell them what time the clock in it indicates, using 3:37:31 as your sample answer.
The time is 12:55:49
